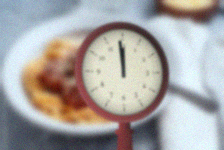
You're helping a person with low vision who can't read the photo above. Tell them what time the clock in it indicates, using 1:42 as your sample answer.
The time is 11:59
